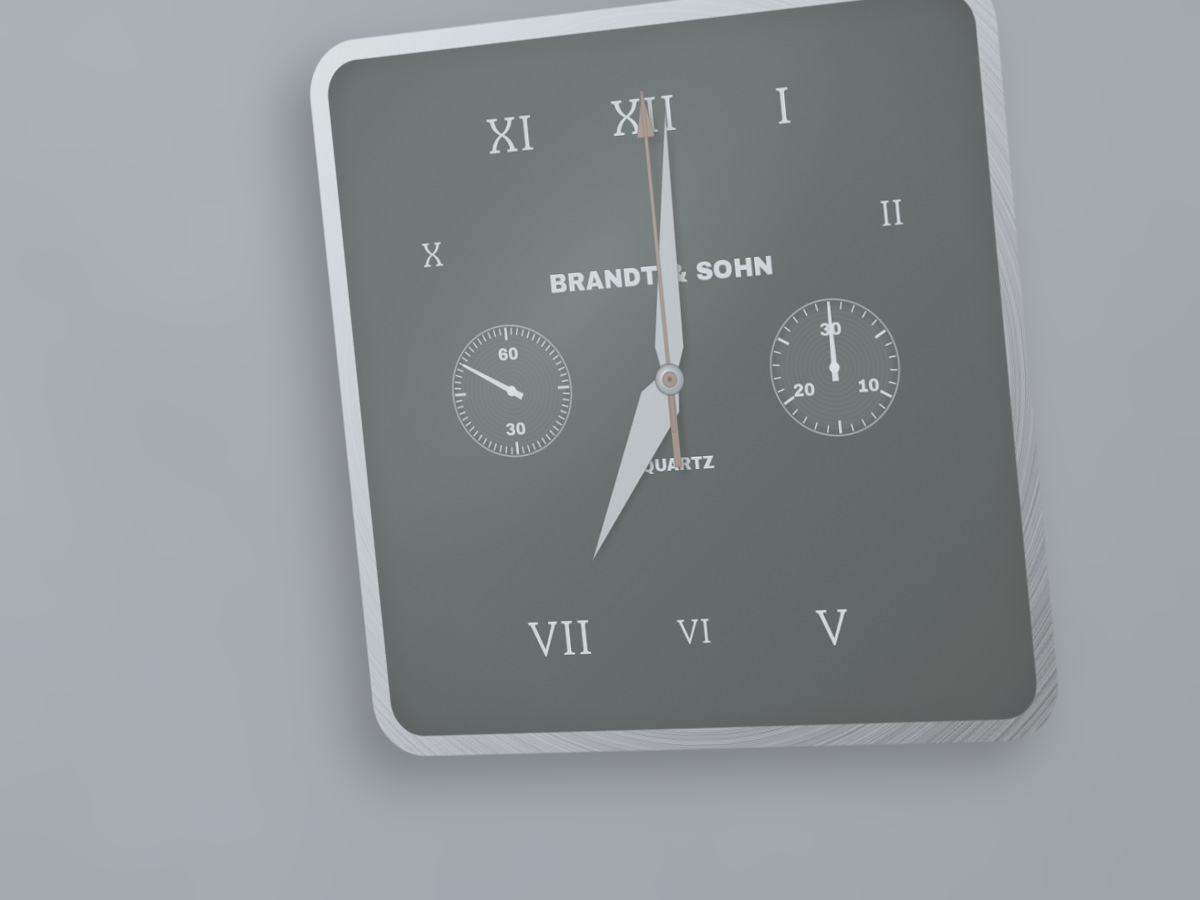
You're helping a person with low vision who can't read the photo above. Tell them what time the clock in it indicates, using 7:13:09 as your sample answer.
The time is 7:00:50
